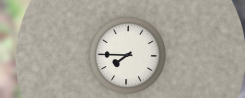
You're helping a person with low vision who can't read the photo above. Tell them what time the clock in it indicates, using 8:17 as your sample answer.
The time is 7:45
